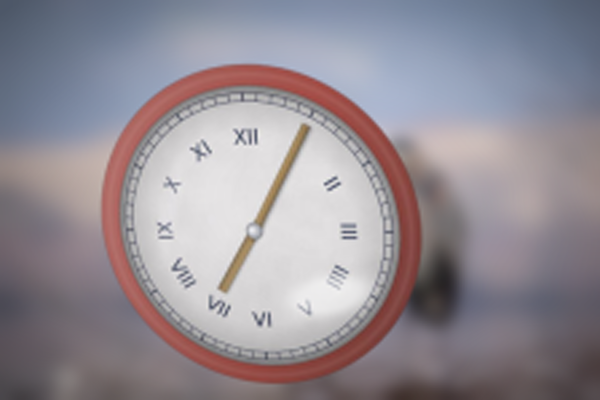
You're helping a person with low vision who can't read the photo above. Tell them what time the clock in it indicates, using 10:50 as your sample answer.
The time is 7:05
